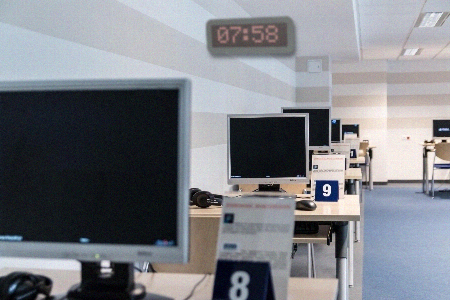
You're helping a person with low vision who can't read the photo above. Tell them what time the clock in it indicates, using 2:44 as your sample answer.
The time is 7:58
